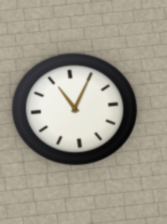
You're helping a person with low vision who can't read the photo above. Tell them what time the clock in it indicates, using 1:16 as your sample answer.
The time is 11:05
